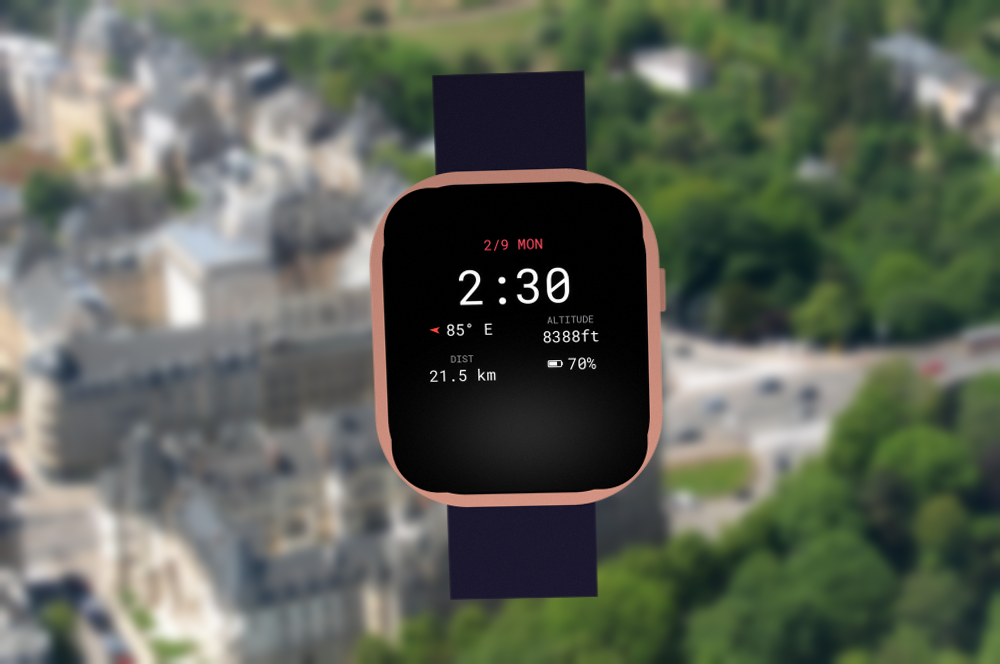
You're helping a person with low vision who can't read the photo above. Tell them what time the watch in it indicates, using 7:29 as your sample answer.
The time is 2:30
